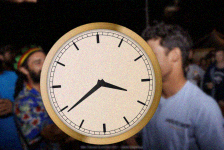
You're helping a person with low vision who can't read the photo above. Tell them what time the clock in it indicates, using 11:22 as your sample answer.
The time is 3:39
